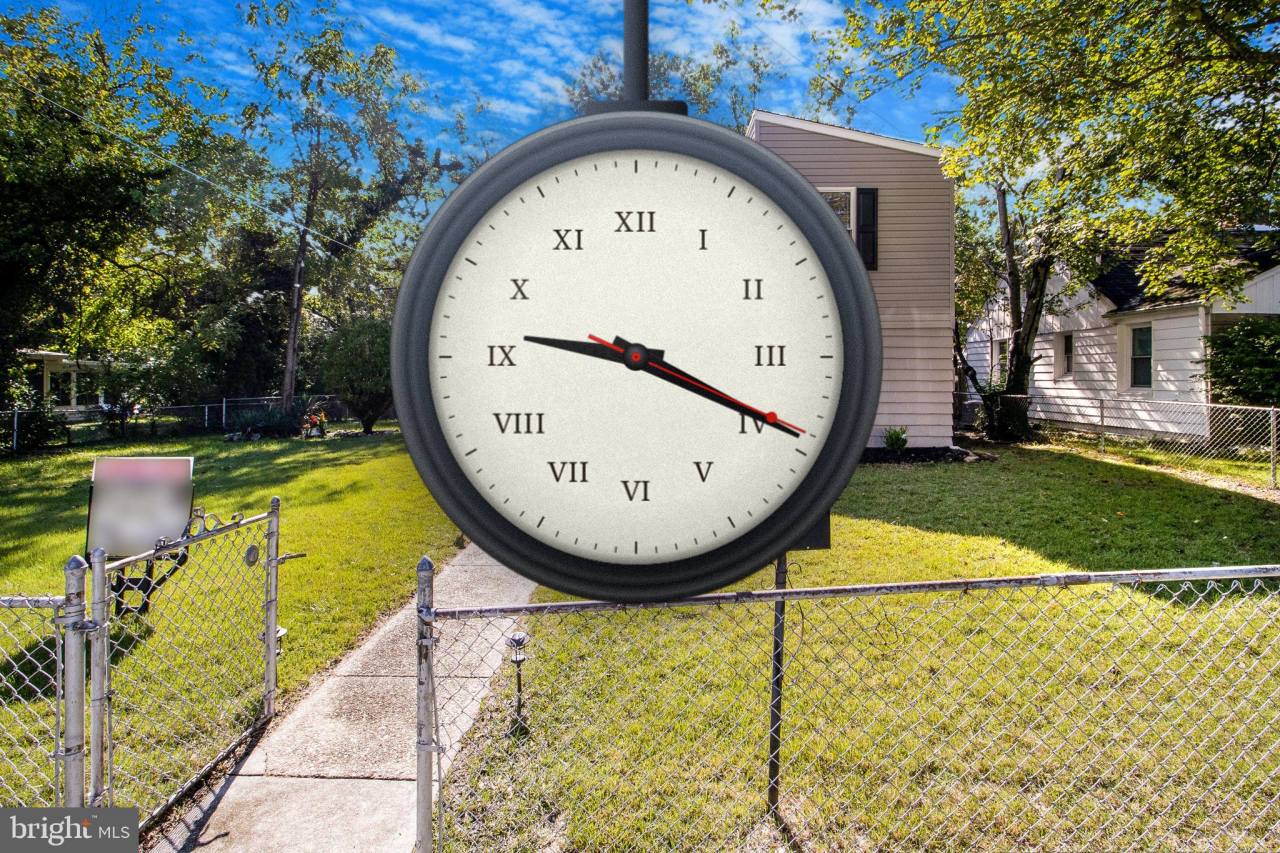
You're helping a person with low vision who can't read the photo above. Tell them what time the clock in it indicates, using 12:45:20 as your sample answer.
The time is 9:19:19
